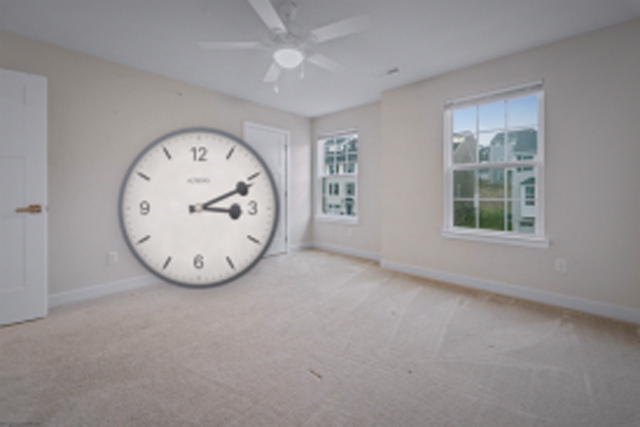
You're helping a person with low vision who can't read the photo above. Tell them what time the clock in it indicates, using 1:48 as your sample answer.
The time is 3:11
